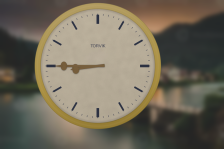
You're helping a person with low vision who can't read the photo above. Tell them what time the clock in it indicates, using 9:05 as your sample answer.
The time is 8:45
